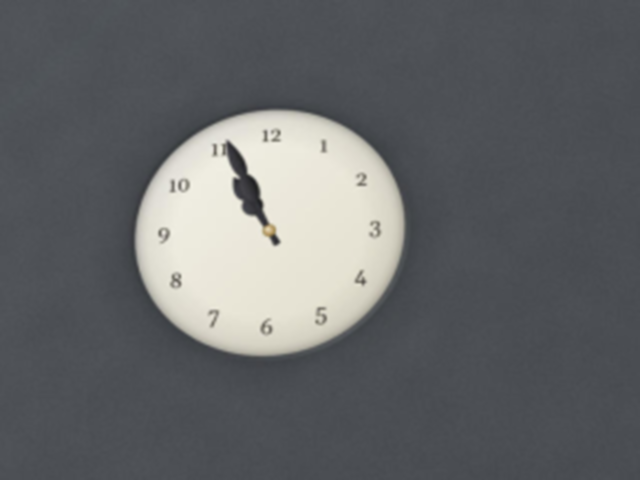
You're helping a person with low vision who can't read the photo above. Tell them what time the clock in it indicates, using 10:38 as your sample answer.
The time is 10:56
